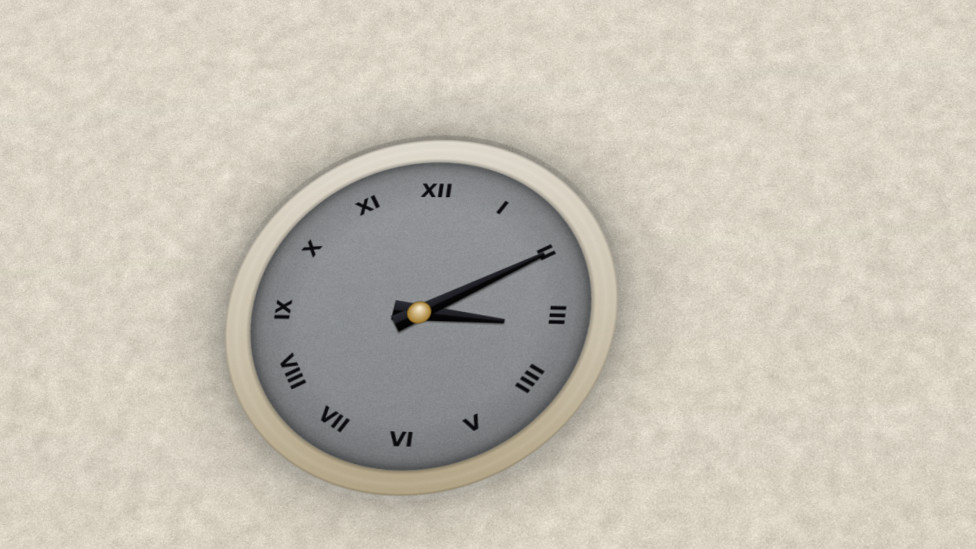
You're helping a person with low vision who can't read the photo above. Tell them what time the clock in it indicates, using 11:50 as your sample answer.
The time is 3:10
